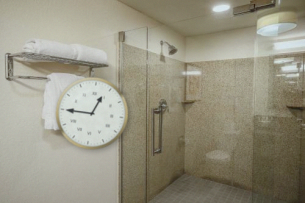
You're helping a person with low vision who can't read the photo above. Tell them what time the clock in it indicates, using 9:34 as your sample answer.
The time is 12:45
